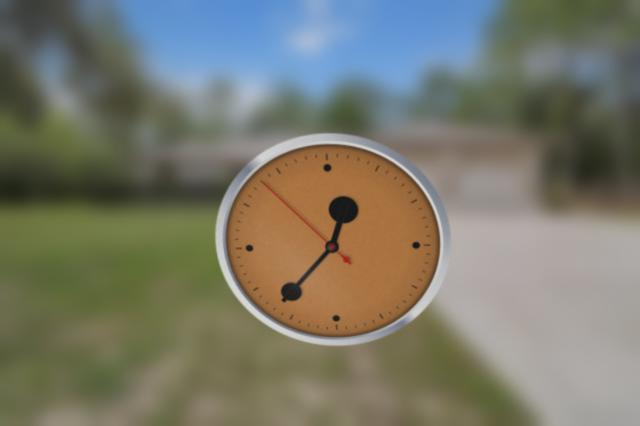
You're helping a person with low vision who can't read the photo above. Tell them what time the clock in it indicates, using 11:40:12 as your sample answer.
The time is 12:36:53
